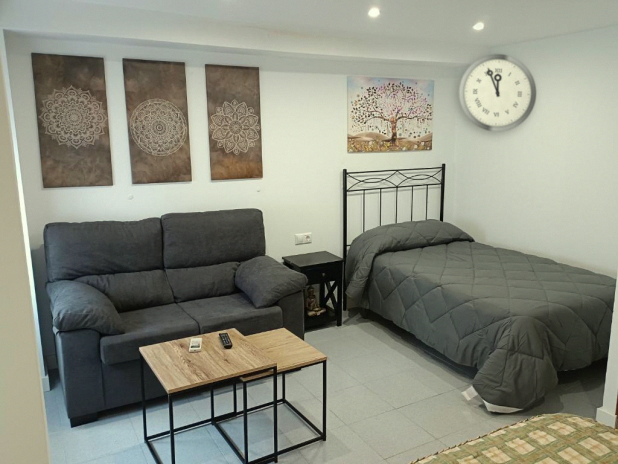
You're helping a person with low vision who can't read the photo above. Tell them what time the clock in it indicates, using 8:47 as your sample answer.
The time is 11:56
